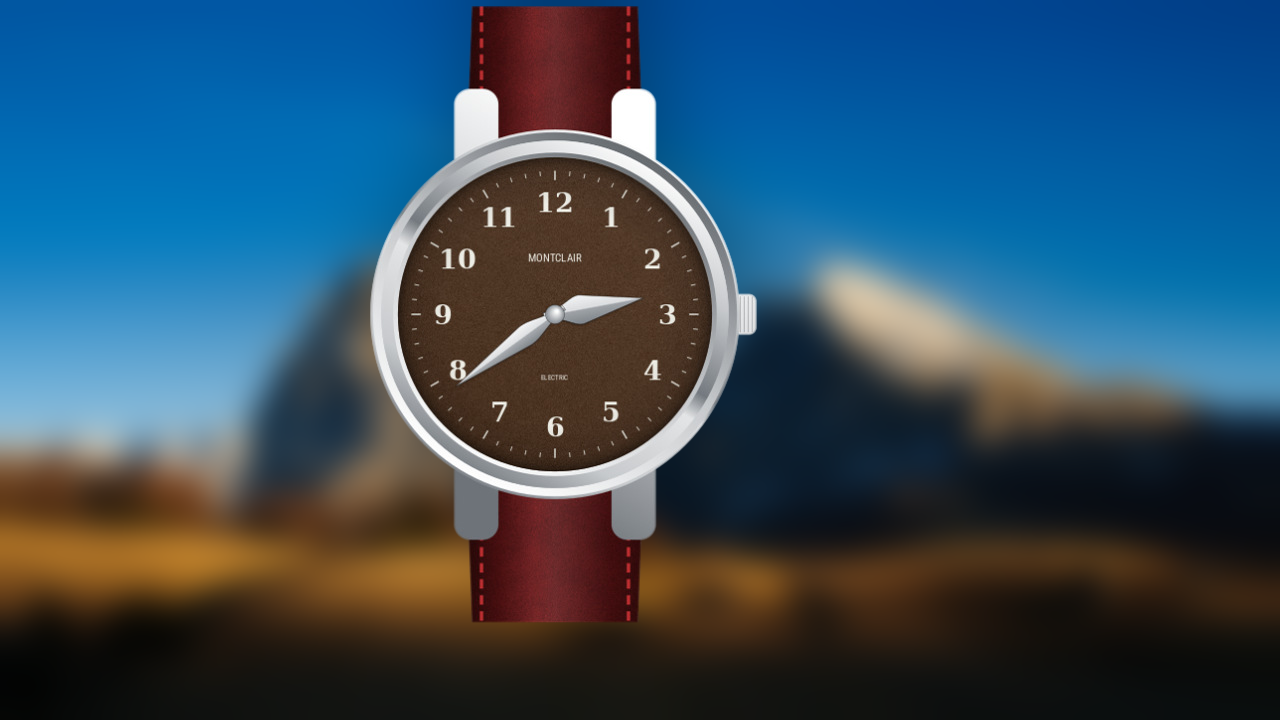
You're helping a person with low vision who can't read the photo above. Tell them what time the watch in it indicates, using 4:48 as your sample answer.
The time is 2:39
